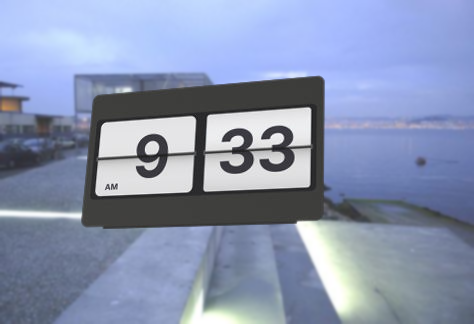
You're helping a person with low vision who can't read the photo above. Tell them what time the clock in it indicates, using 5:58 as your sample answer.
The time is 9:33
